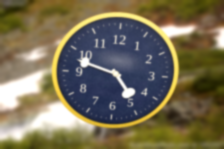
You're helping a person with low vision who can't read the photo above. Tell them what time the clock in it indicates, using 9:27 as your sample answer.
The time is 4:48
